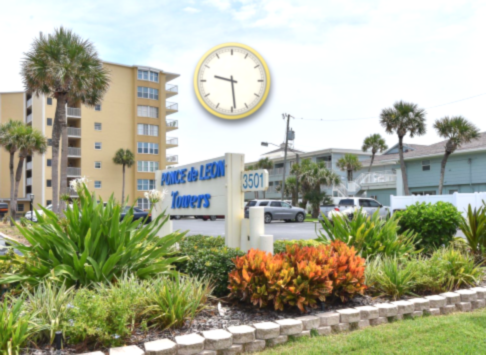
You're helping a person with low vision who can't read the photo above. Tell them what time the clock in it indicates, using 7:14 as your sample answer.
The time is 9:29
